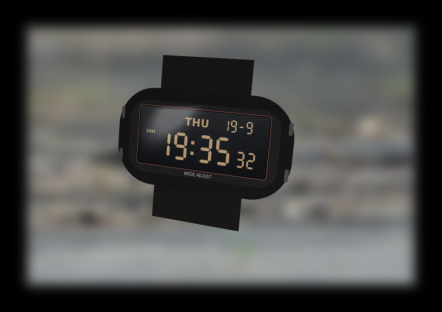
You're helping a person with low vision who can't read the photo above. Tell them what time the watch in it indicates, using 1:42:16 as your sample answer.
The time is 19:35:32
